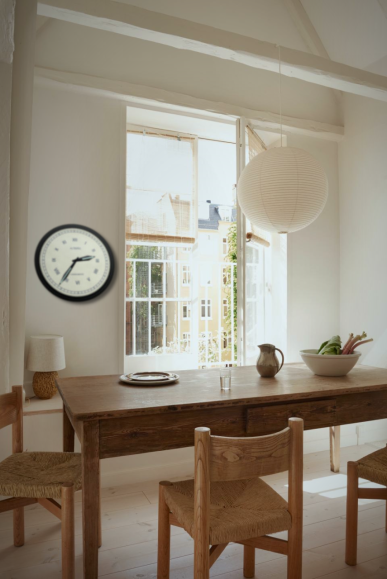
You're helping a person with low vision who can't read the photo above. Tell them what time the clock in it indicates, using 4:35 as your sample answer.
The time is 2:36
